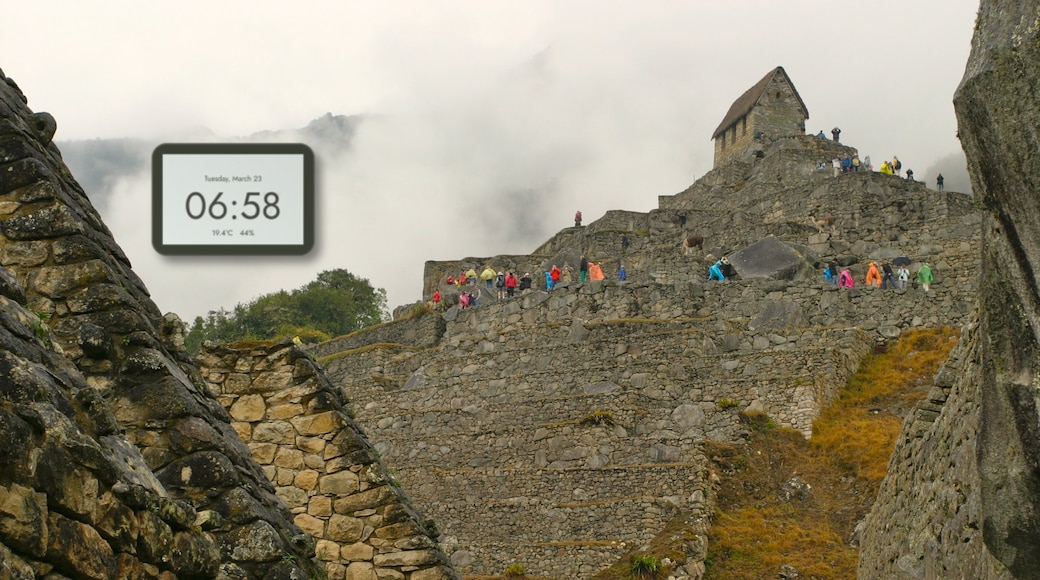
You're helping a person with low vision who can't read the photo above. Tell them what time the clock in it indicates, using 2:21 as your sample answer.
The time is 6:58
